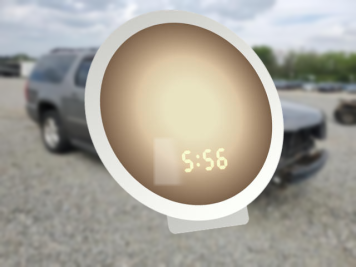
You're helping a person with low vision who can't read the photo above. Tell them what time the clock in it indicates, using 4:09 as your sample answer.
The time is 5:56
